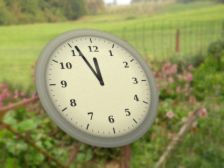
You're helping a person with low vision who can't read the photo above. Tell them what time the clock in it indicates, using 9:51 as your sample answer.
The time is 11:56
